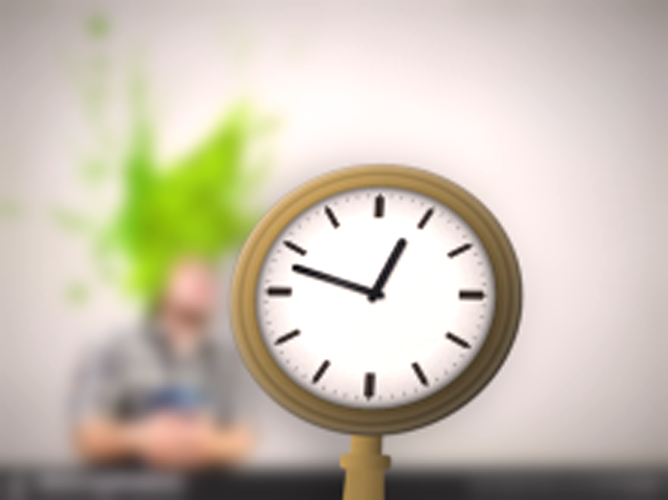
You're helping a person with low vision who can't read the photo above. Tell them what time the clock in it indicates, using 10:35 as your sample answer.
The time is 12:48
